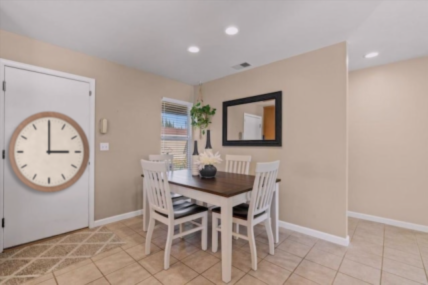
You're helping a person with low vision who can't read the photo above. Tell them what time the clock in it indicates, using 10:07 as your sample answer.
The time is 3:00
